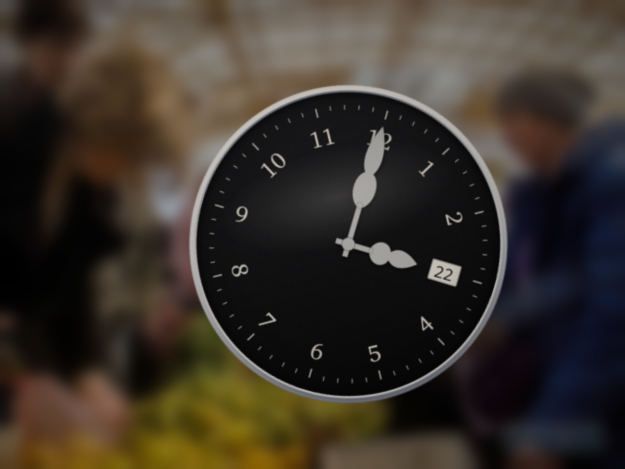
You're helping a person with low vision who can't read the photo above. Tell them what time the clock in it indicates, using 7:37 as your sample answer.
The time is 3:00
